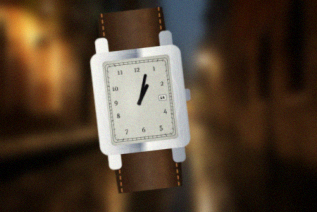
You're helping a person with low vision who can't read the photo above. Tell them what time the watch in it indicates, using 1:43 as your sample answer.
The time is 1:03
